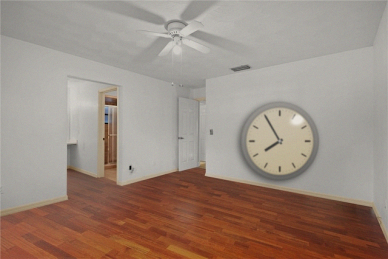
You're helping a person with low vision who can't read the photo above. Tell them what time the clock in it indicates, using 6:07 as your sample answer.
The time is 7:55
